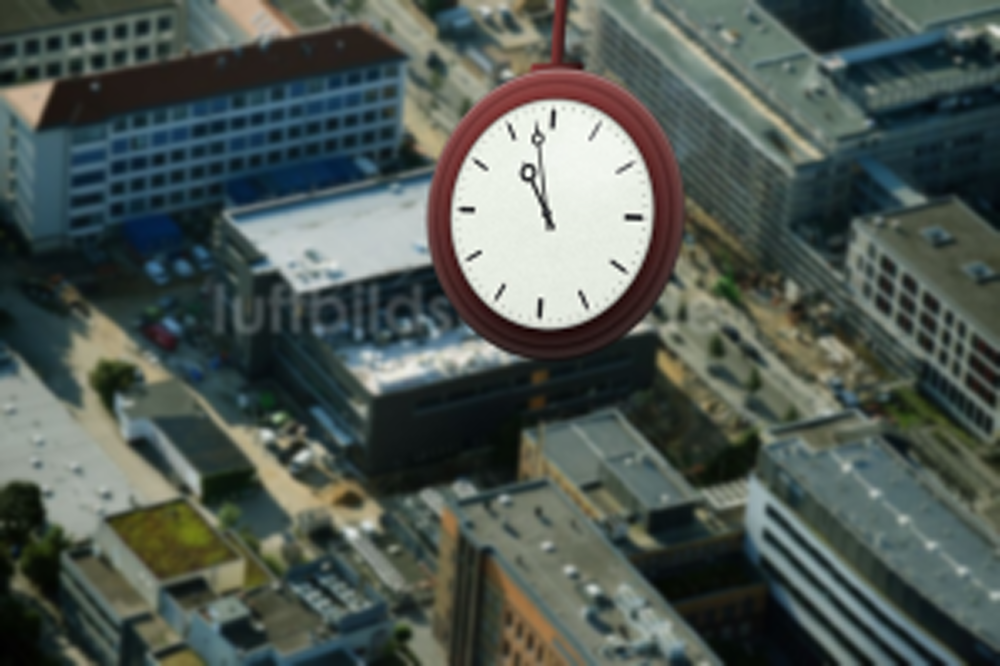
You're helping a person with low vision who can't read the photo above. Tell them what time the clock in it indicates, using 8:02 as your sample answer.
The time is 10:58
